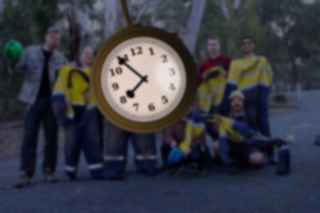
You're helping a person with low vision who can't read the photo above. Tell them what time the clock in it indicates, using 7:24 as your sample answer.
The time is 7:54
